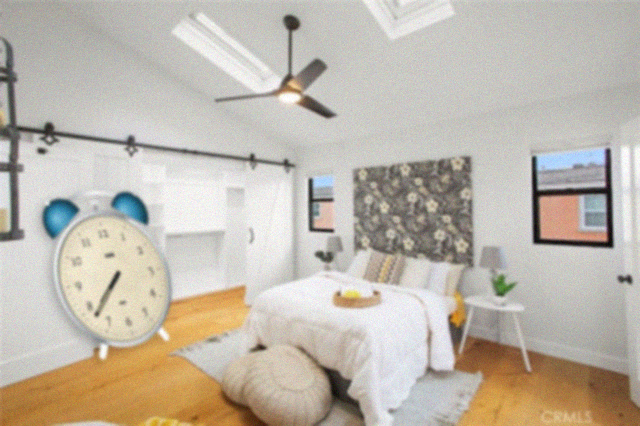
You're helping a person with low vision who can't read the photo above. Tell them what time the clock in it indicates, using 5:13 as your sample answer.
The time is 7:38
